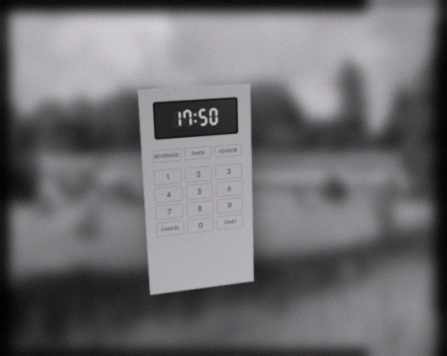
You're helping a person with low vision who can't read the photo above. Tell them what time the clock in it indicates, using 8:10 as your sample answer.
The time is 17:50
